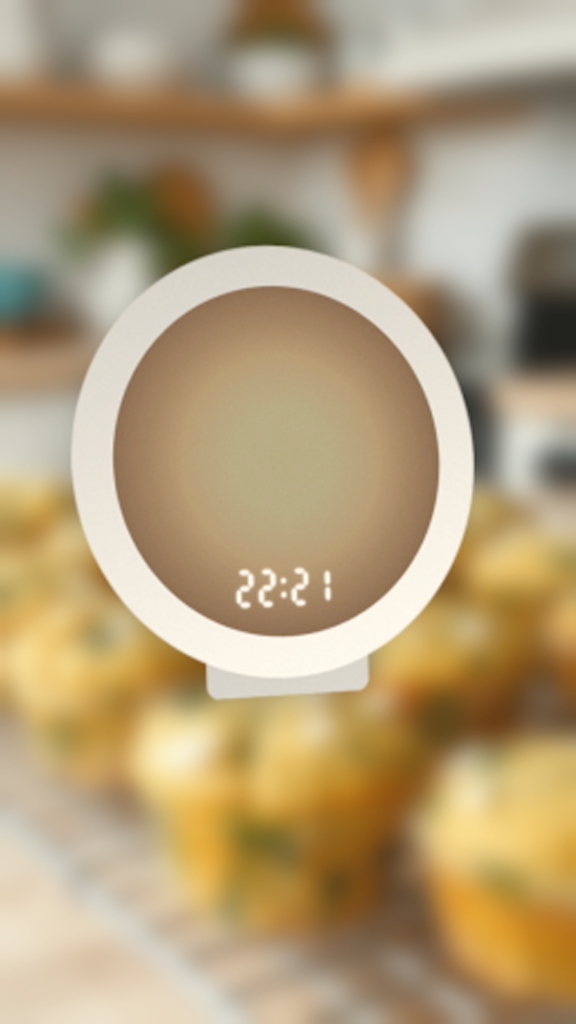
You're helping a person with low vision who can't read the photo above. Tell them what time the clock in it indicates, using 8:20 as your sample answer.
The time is 22:21
